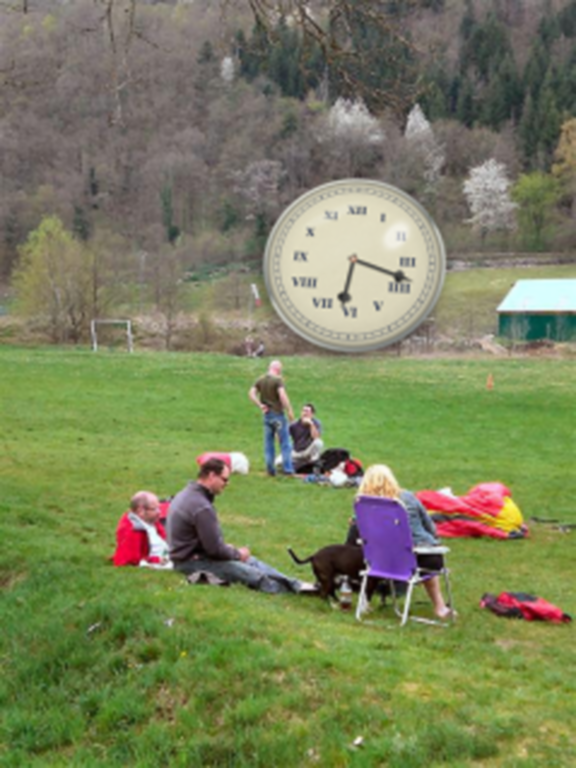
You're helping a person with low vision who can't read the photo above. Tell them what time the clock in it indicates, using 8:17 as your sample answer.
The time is 6:18
